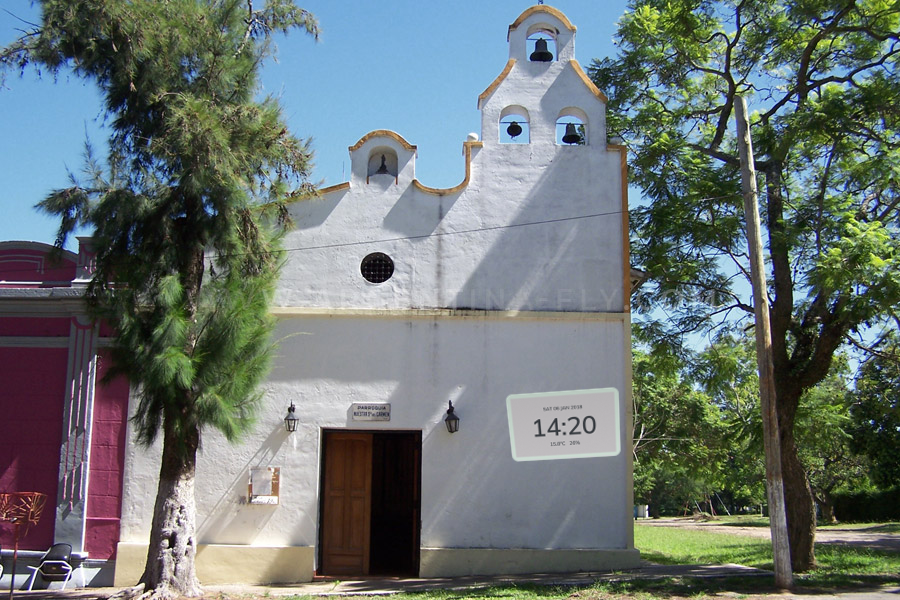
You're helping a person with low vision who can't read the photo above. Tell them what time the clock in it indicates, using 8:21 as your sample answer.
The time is 14:20
